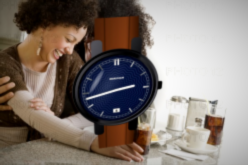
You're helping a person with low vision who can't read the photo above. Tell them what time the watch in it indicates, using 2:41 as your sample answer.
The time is 2:43
